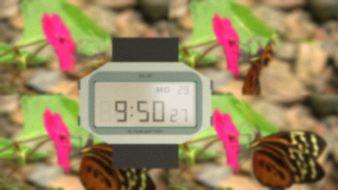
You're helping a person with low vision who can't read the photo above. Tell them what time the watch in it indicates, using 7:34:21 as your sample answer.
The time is 9:50:27
